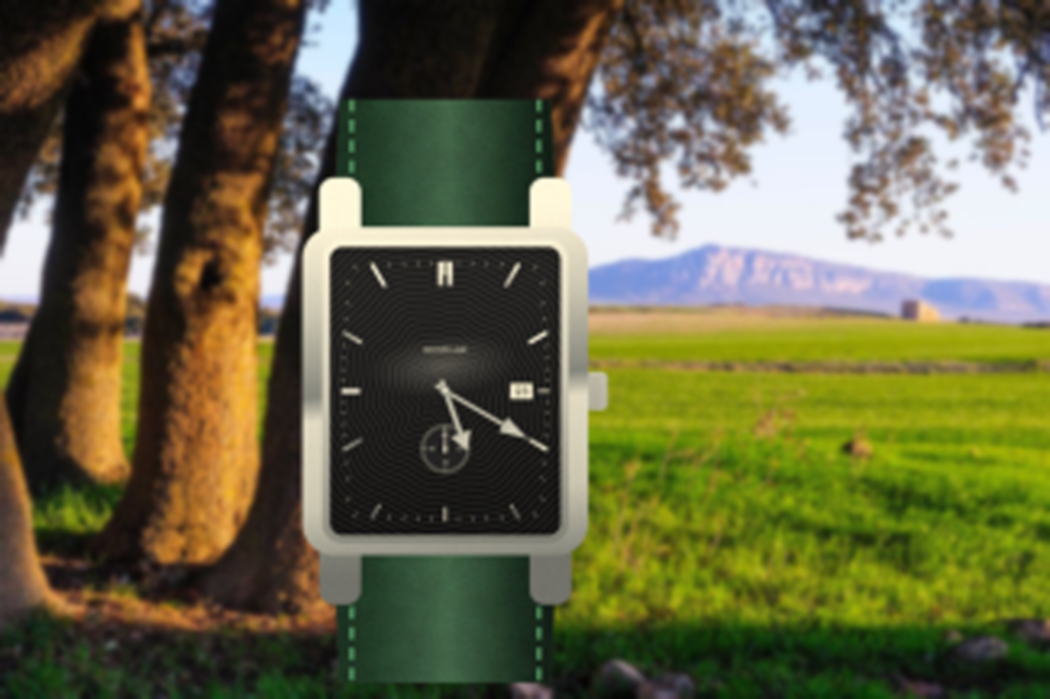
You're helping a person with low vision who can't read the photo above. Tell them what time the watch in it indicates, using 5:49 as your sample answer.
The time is 5:20
